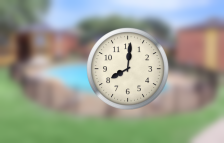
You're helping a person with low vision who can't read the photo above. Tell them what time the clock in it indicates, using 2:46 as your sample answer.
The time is 8:01
